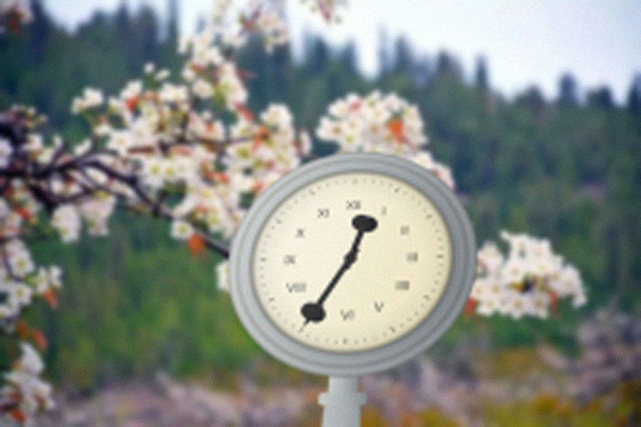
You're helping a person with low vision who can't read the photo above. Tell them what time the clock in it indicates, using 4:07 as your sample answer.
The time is 12:35
